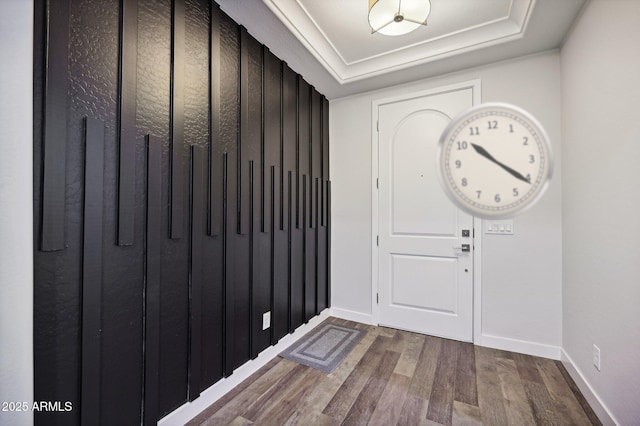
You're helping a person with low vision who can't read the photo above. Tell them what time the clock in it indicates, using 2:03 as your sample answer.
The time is 10:21
